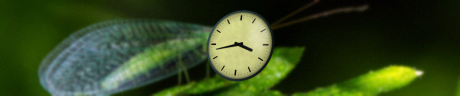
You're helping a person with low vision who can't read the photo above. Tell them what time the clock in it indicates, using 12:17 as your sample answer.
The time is 3:43
